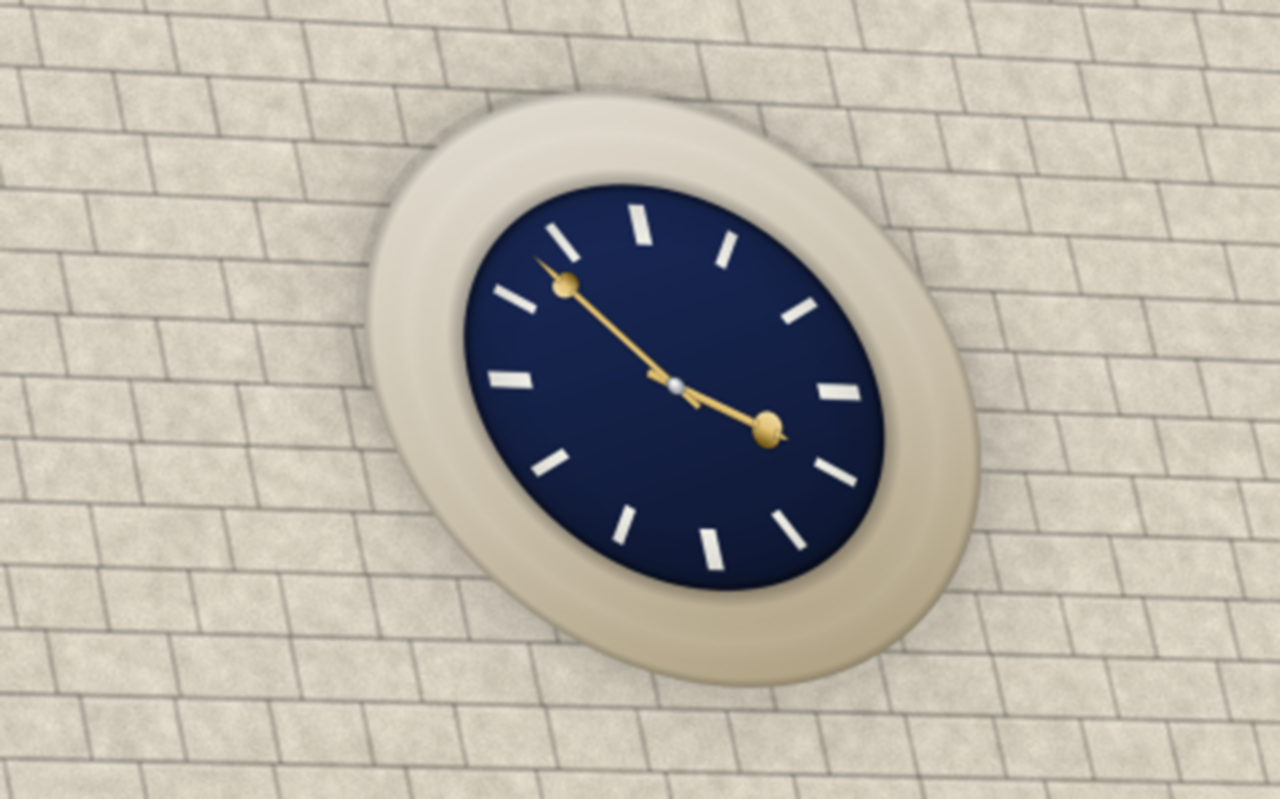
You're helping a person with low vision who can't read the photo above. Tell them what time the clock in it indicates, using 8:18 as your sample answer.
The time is 3:53
